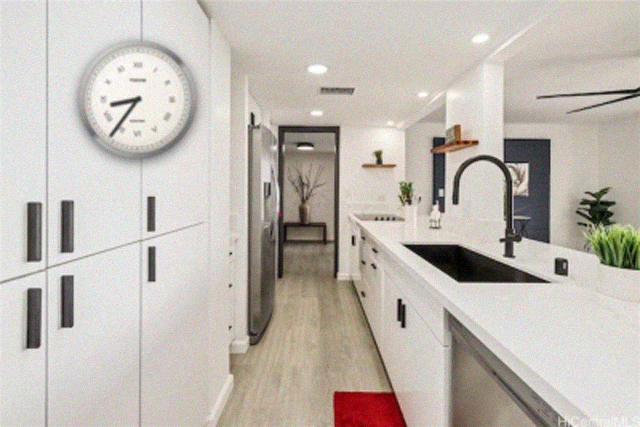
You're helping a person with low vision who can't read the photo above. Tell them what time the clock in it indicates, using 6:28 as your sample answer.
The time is 8:36
